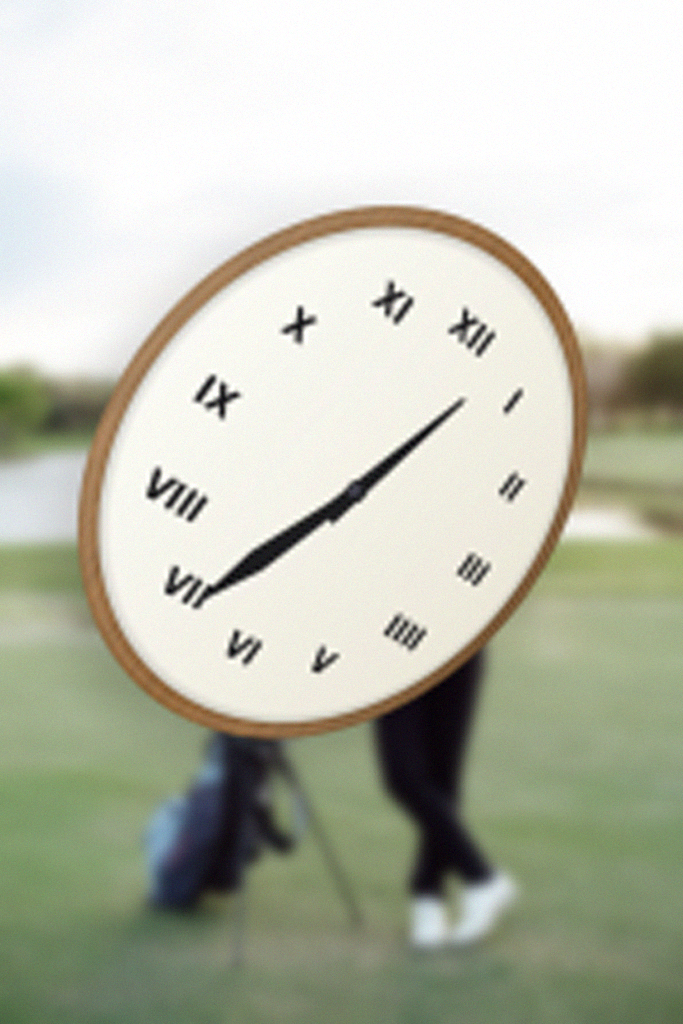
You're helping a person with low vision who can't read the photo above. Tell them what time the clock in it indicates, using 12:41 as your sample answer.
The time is 12:34
